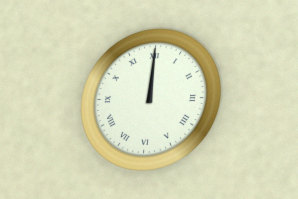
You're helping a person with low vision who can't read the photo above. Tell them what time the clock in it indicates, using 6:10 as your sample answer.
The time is 12:00
